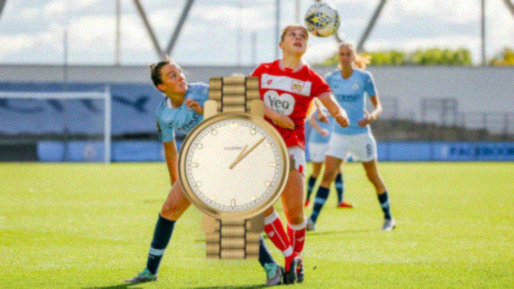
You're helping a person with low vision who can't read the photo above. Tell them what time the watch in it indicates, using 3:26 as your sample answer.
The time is 1:08
